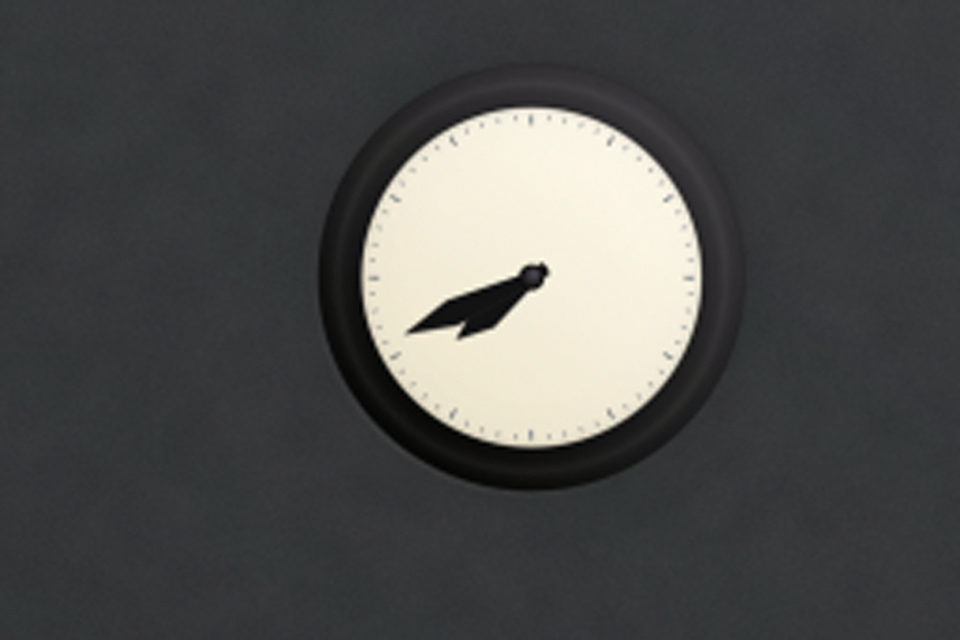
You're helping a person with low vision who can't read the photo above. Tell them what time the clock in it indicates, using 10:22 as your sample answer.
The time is 7:41
